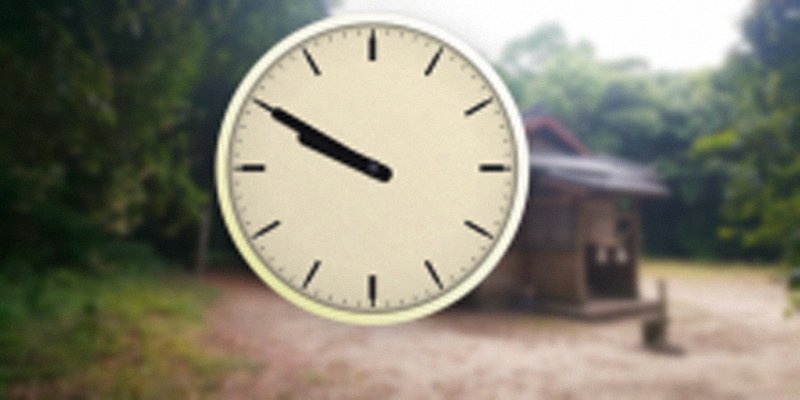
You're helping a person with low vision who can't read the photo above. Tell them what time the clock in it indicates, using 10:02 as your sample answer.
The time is 9:50
